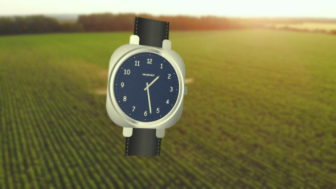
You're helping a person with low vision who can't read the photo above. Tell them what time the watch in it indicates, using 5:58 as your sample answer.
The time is 1:28
